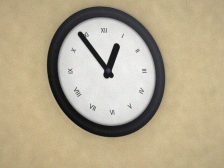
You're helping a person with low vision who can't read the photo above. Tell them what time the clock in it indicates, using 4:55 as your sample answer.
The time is 12:54
